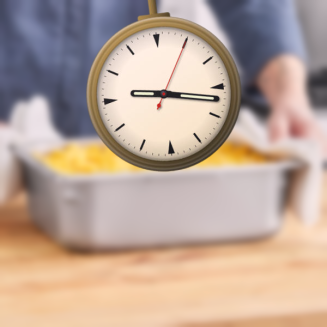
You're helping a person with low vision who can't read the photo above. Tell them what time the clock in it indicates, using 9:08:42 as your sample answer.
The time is 9:17:05
